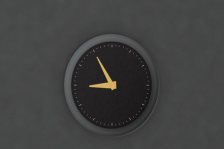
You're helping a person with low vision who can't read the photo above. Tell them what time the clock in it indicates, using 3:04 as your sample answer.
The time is 8:55
